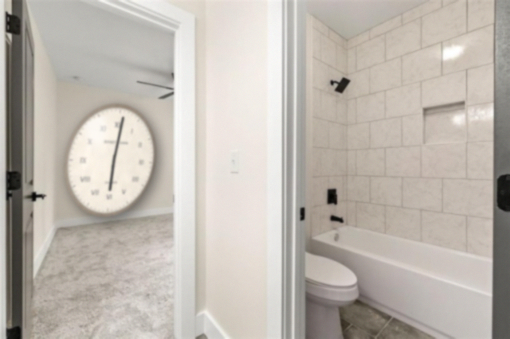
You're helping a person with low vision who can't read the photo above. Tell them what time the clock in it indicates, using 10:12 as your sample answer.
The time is 6:01
